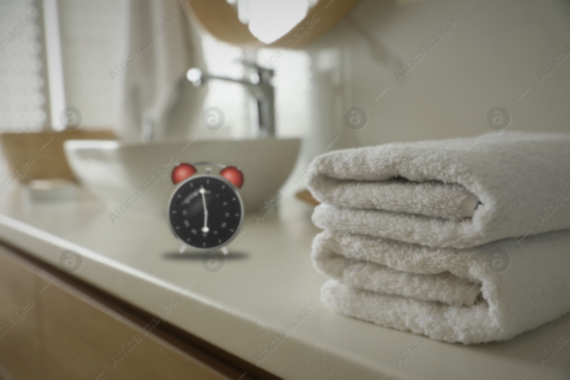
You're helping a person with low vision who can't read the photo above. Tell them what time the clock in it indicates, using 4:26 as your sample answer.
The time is 5:58
